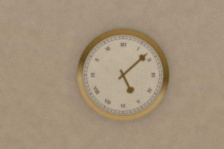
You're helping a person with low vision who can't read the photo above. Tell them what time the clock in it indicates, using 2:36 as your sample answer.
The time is 5:08
